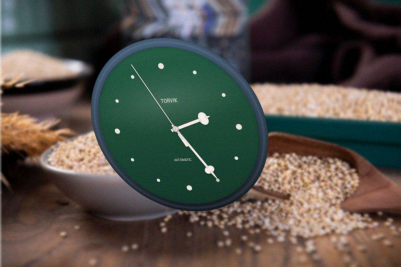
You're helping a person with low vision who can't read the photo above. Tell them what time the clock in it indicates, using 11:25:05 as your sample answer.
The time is 2:24:56
